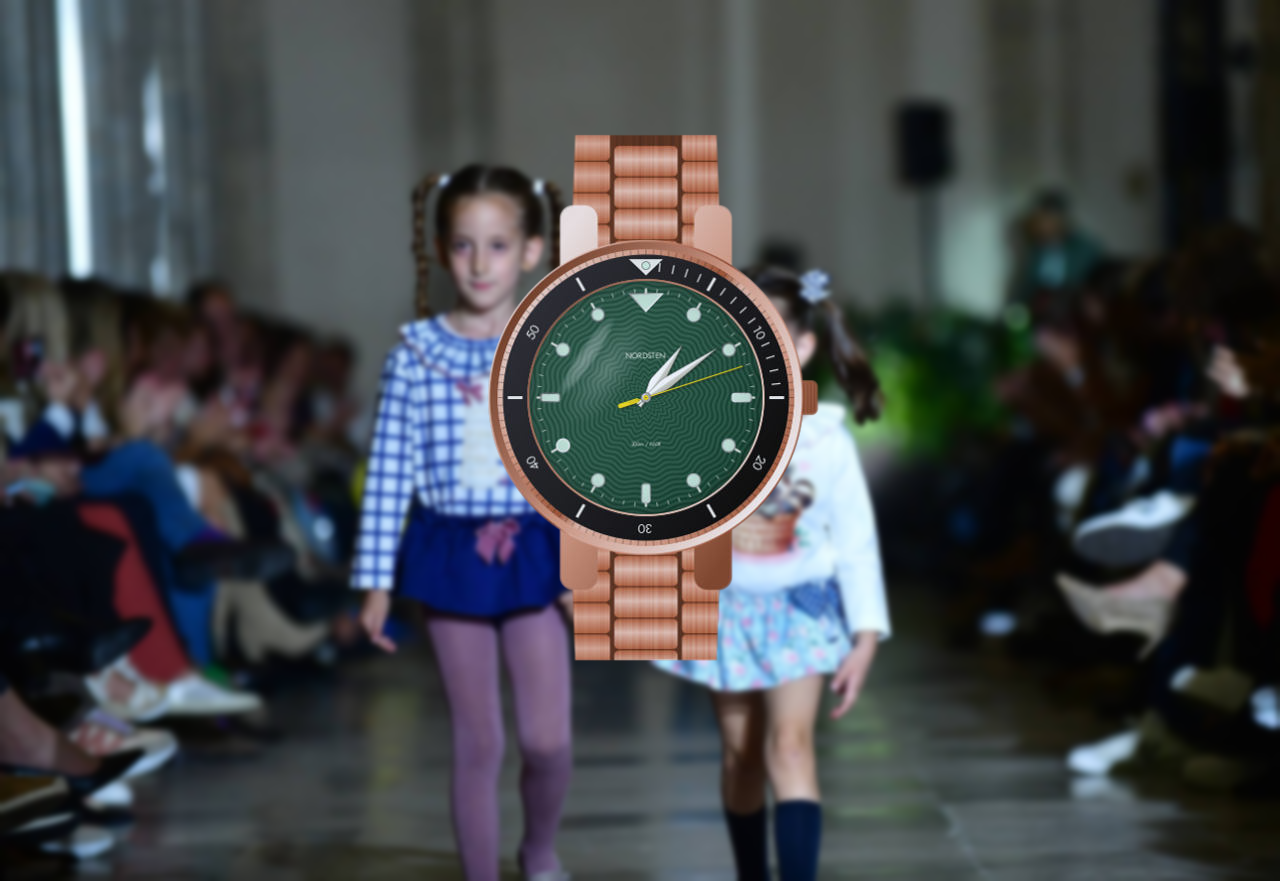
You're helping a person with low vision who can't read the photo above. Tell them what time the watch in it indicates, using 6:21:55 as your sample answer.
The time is 1:09:12
